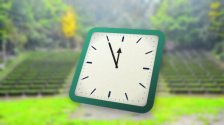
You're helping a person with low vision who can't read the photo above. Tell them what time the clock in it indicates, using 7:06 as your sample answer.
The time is 11:55
